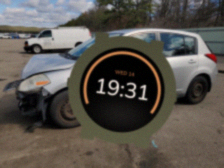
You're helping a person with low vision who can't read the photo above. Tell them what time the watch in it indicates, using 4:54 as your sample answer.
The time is 19:31
